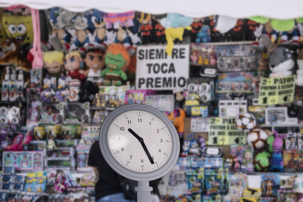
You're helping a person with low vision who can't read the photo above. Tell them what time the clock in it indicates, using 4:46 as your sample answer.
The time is 10:26
